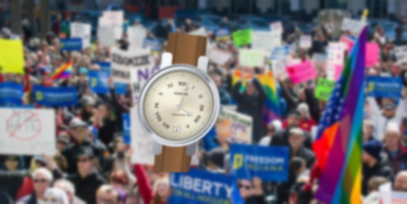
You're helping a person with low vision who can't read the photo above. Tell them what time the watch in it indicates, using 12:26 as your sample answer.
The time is 4:02
